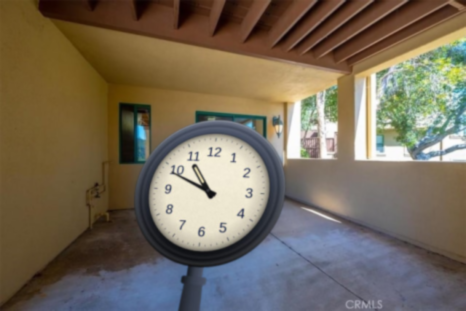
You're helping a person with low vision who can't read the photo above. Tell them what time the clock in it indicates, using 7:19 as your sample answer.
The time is 10:49
